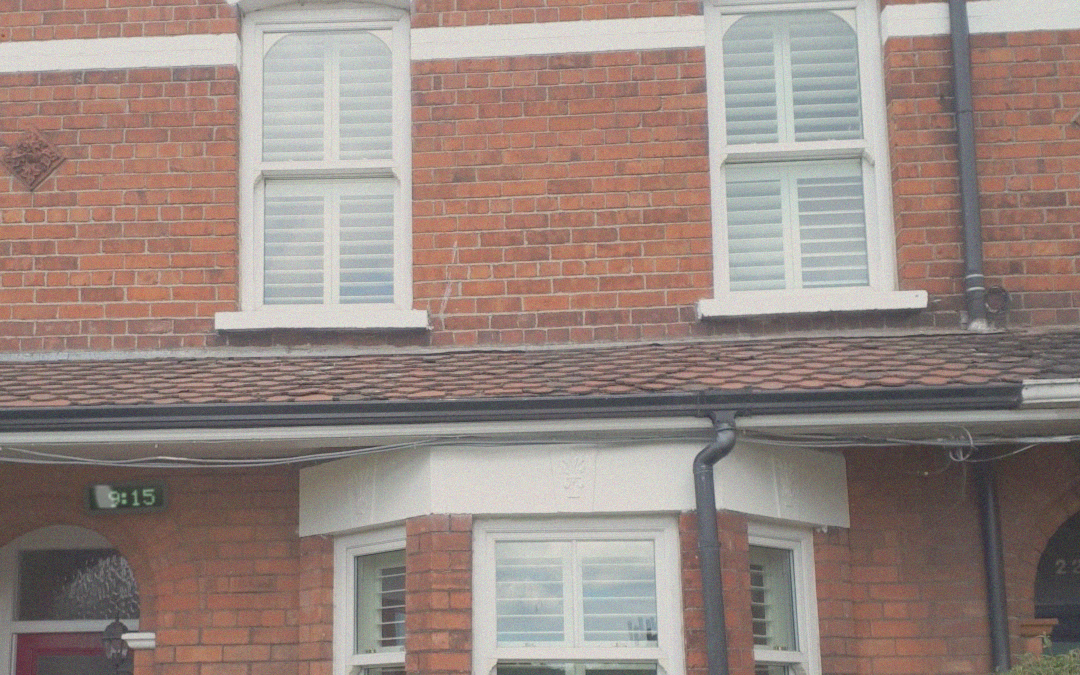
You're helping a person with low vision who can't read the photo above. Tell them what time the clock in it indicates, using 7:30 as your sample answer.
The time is 9:15
